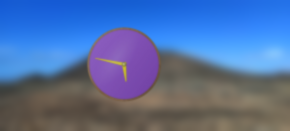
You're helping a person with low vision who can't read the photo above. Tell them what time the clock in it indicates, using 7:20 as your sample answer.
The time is 5:47
